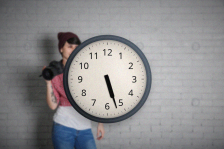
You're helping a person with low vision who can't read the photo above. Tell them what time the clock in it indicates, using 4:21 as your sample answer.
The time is 5:27
